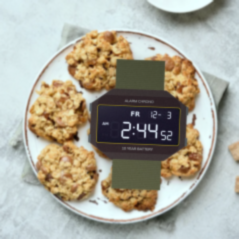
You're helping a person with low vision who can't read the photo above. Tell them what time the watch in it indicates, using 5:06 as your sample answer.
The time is 2:44
